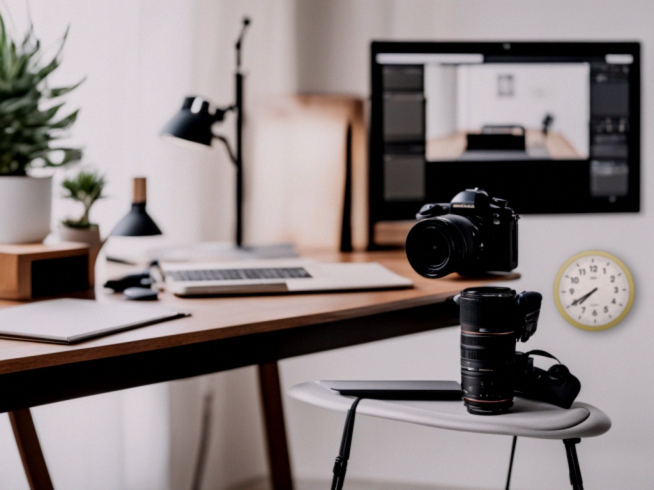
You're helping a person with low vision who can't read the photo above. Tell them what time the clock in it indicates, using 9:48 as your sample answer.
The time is 7:40
